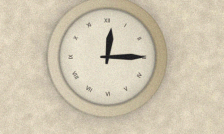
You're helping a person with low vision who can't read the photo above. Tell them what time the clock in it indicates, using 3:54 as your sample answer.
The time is 12:15
